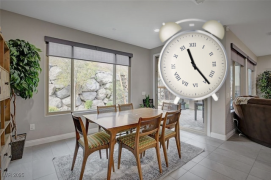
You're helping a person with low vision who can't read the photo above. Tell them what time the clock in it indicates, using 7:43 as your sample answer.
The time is 11:24
